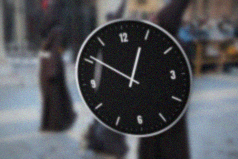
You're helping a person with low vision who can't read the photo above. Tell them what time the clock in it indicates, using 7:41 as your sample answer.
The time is 12:51
